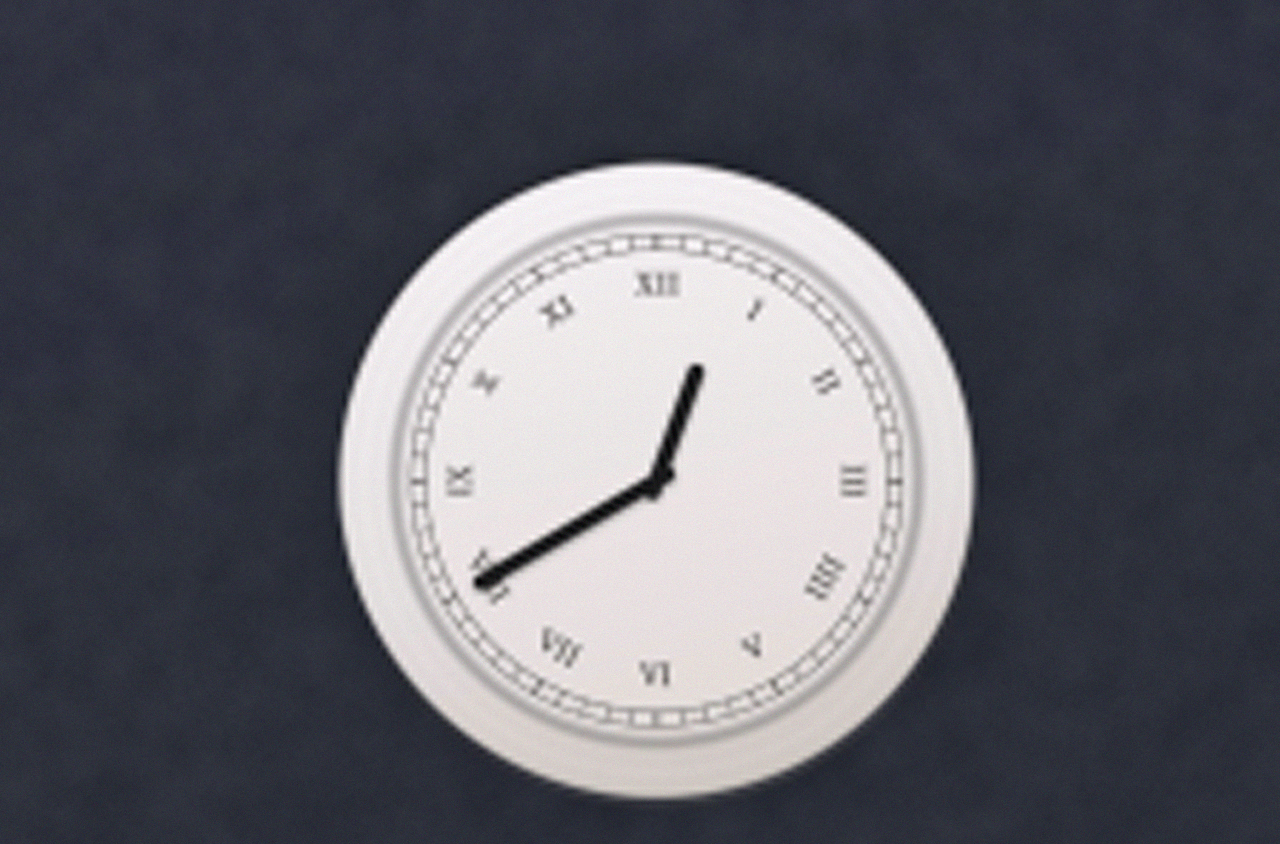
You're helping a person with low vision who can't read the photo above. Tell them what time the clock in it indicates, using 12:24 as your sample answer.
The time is 12:40
